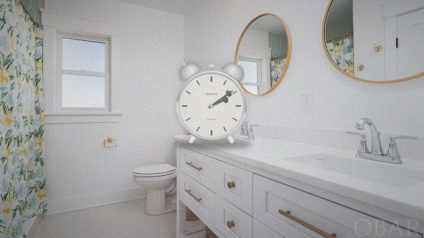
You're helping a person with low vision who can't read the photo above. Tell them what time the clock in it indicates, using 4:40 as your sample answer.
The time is 2:09
